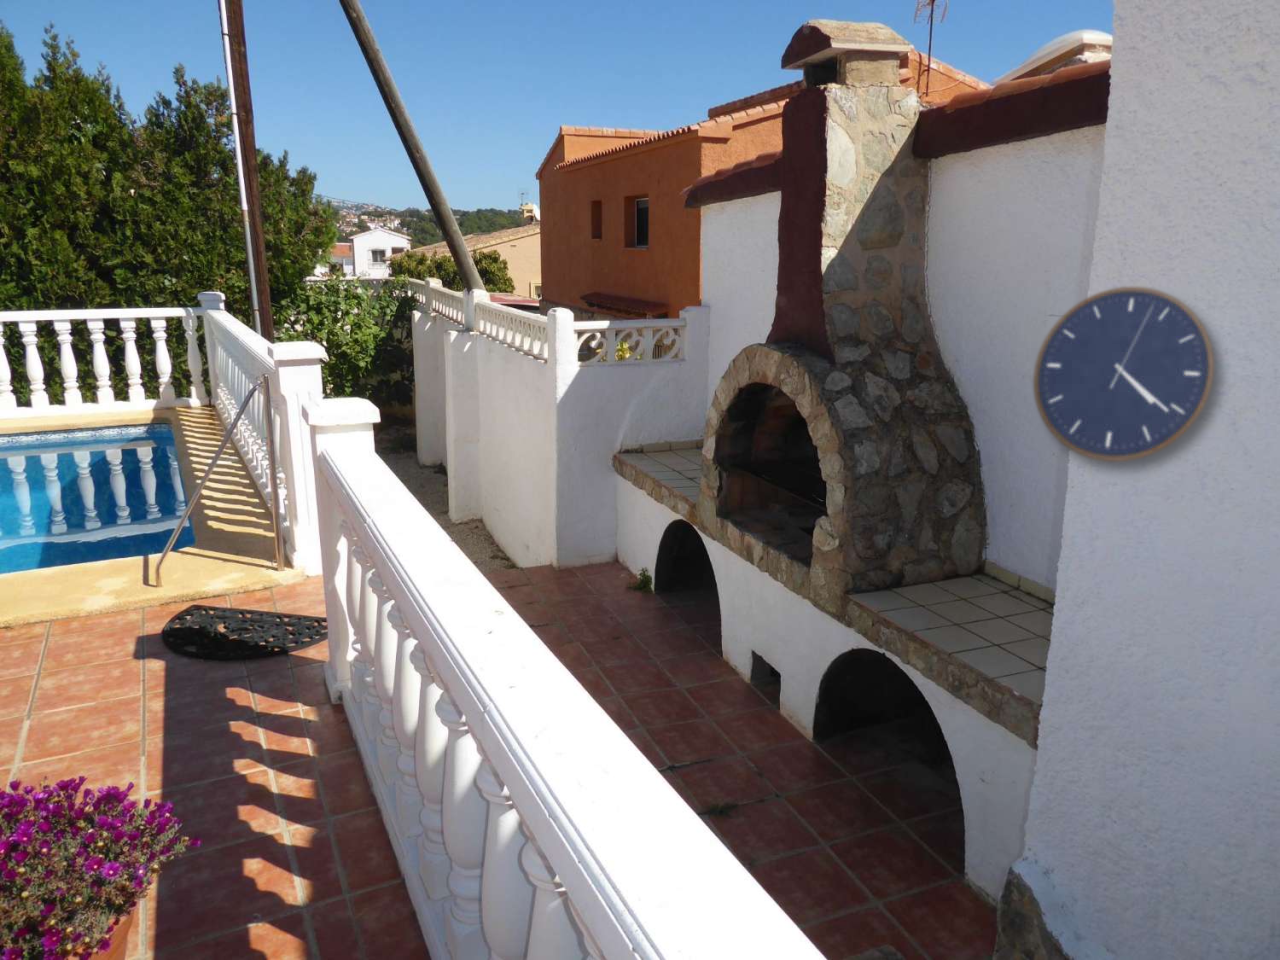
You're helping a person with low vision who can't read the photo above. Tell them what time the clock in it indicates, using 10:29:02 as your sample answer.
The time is 4:21:03
